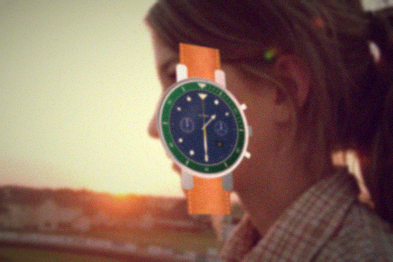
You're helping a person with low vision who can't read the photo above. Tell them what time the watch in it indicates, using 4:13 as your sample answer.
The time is 1:30
